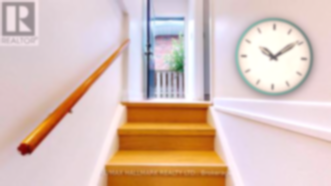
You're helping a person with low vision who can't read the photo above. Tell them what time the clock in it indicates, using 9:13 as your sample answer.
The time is 10:09
